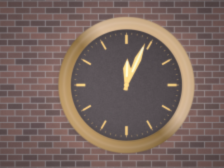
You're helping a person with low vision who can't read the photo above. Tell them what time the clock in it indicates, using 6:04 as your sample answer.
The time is 12:04
